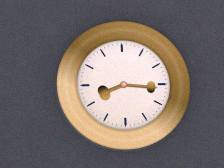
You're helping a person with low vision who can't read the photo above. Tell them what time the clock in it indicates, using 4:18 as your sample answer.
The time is 8:16
